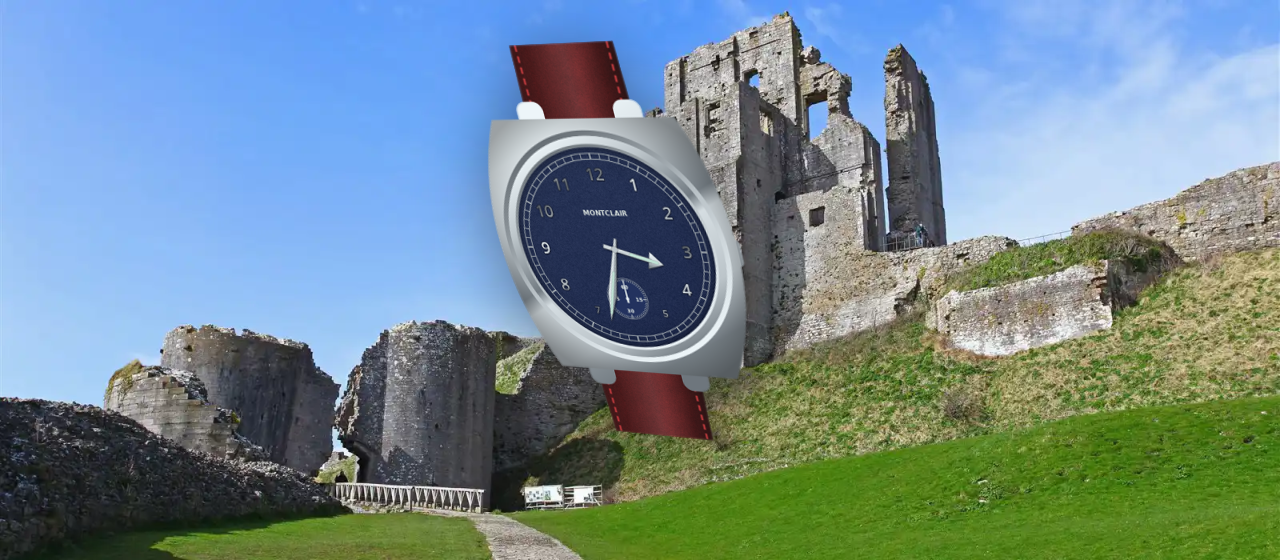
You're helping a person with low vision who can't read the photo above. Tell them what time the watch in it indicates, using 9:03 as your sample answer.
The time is 3:33
